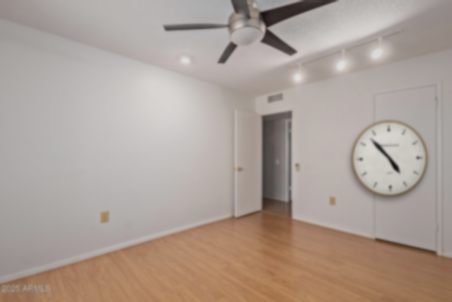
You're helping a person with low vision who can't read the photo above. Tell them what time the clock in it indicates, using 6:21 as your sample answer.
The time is 4:53
